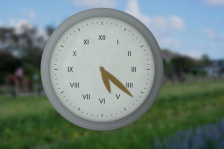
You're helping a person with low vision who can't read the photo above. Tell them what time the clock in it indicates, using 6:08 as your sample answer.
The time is 5:22
